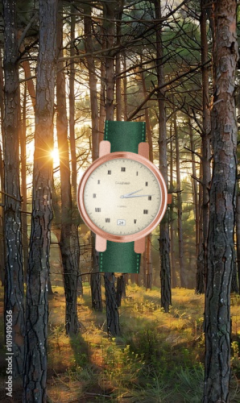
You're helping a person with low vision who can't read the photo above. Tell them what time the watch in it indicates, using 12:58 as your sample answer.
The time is 2:14
